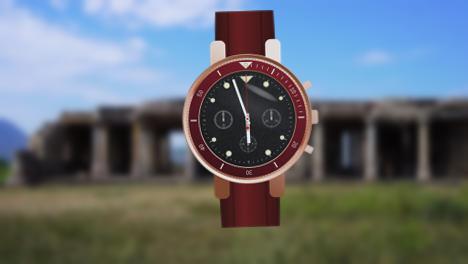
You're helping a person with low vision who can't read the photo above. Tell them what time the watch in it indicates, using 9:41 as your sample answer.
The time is 5:57
